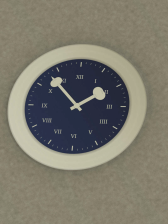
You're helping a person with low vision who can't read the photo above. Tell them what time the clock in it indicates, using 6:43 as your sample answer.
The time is 1:53
